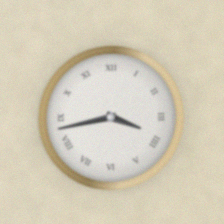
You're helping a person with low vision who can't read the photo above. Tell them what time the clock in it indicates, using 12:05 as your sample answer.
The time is 3:43
